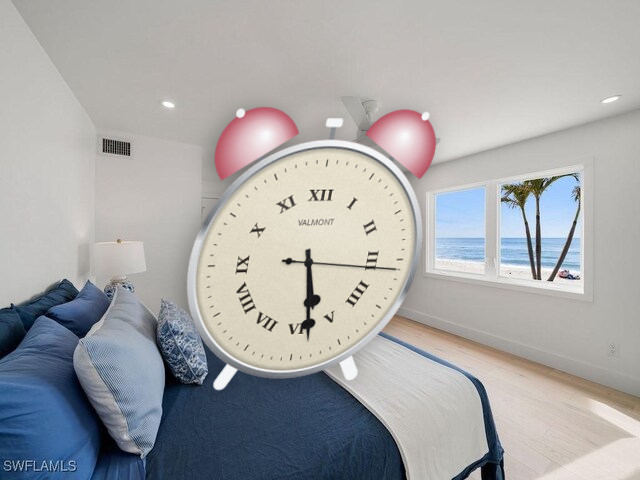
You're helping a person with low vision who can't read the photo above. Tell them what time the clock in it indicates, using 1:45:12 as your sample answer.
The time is 5:28:16
